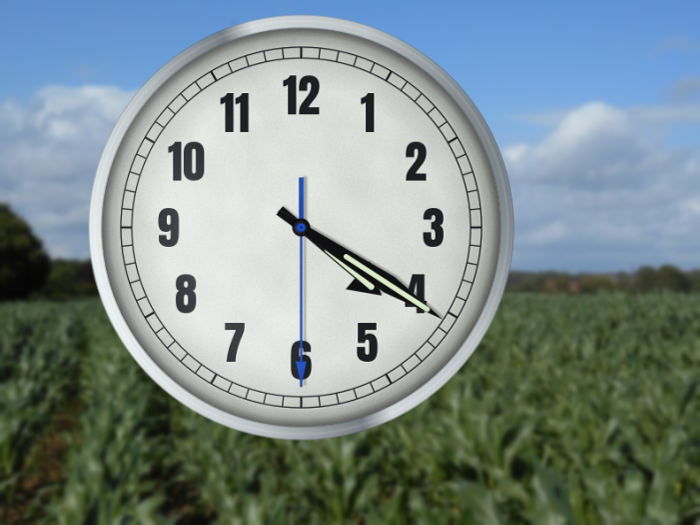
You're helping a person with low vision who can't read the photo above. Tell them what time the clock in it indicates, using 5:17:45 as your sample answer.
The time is 4:20:30
